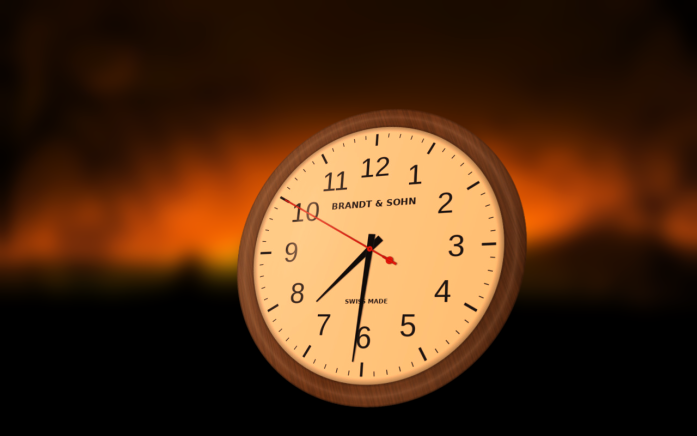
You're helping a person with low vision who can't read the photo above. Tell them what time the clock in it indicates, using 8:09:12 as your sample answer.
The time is 7:30:50
